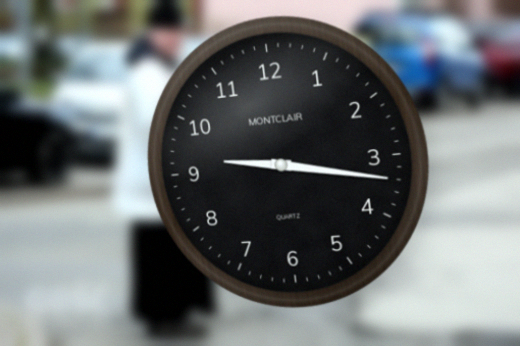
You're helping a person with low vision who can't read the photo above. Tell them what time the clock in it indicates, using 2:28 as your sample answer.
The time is 9:17
